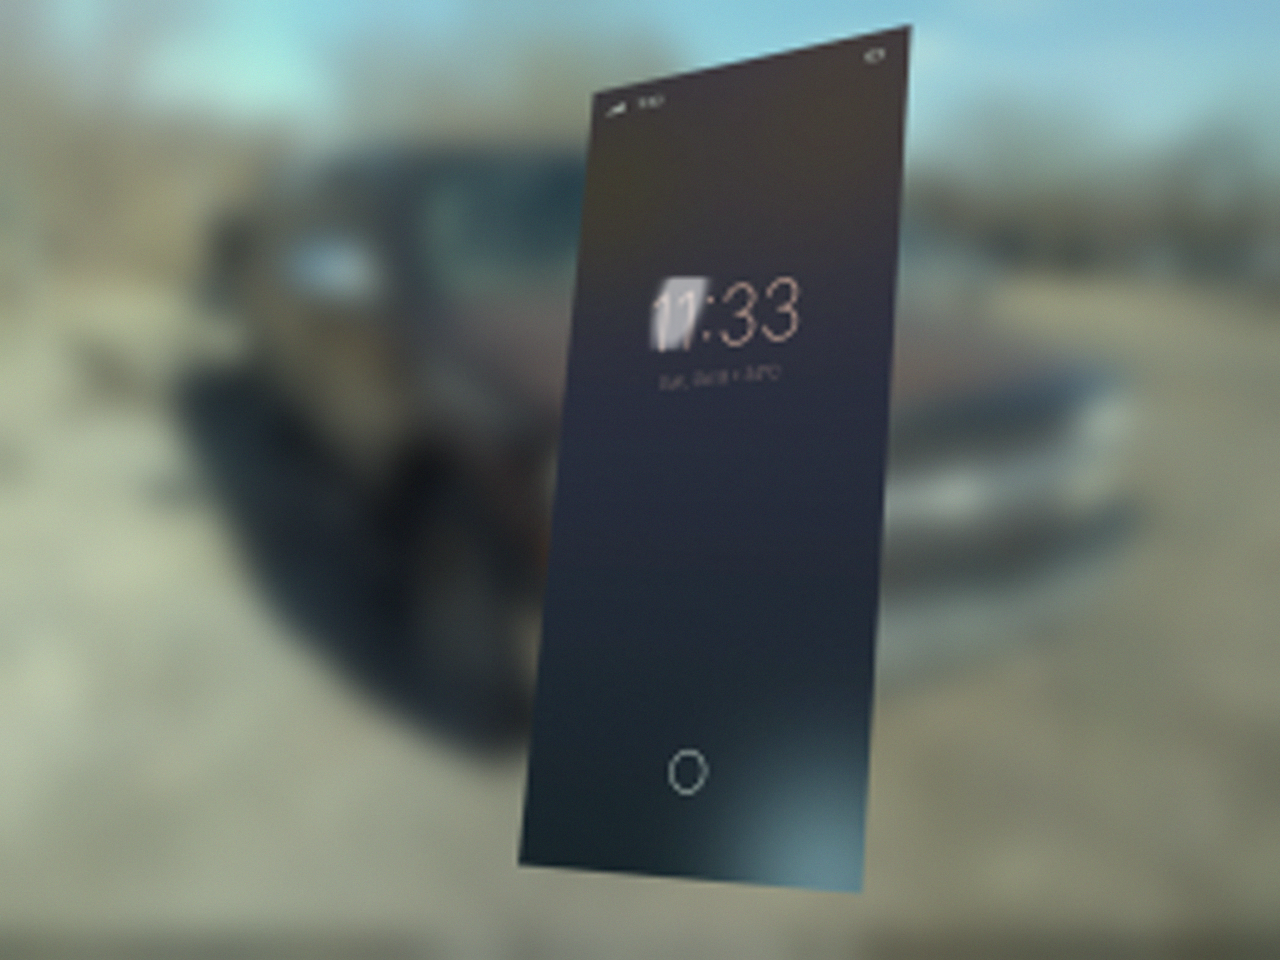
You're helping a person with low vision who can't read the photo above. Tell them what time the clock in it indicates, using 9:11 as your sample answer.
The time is 11:33
